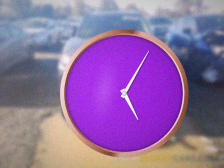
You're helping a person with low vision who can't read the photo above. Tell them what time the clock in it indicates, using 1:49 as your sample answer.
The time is 5:05
